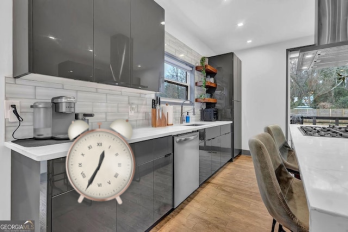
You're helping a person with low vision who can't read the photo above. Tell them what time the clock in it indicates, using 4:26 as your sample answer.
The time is 12:35
